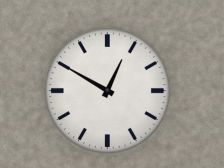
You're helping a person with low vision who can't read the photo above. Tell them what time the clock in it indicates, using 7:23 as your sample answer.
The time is 12:50
